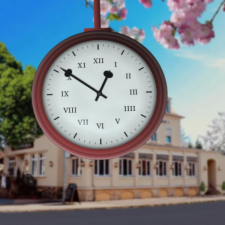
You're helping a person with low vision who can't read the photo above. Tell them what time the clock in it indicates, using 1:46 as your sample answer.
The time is 12:51
